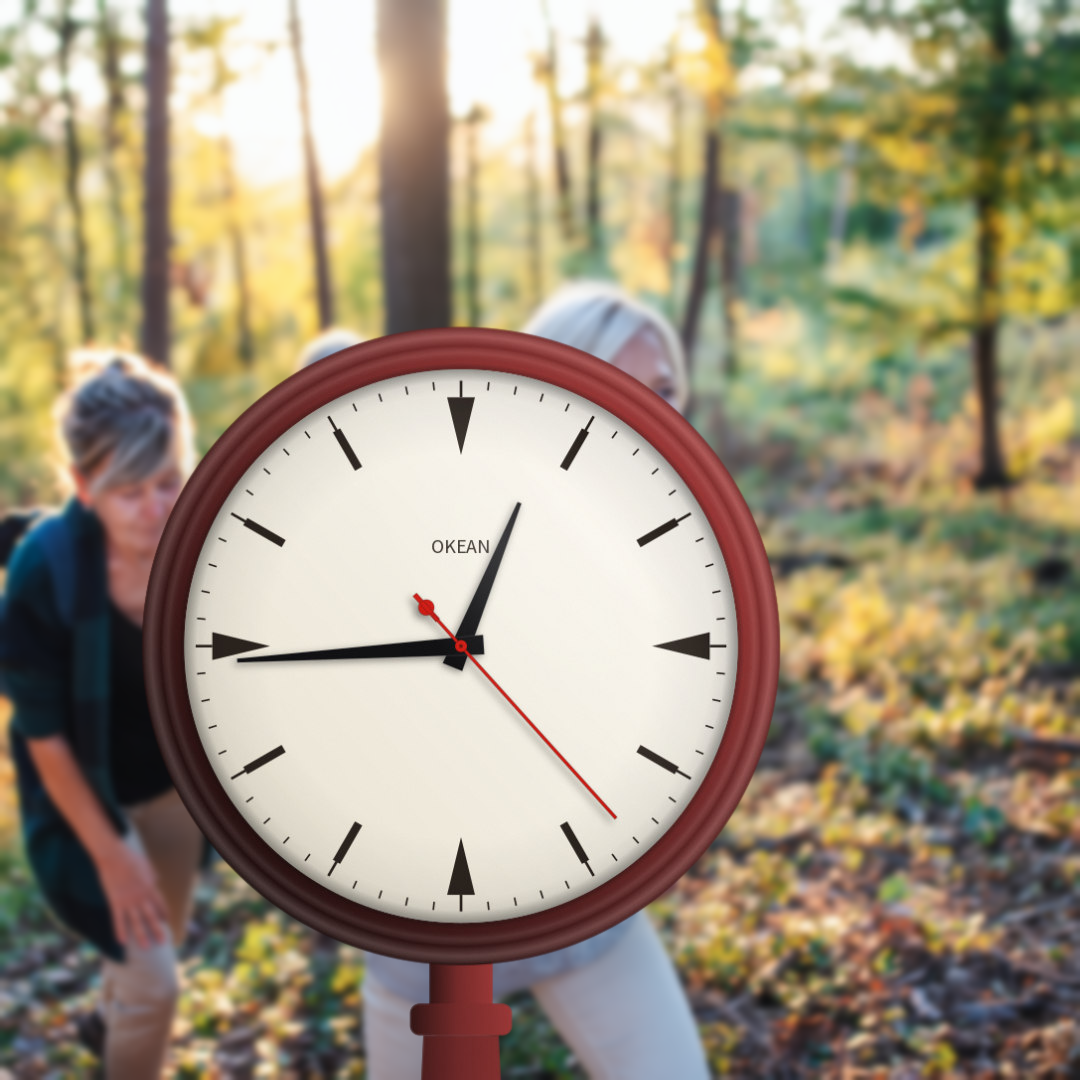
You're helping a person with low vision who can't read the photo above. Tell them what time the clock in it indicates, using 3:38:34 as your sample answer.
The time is 12:44:23
